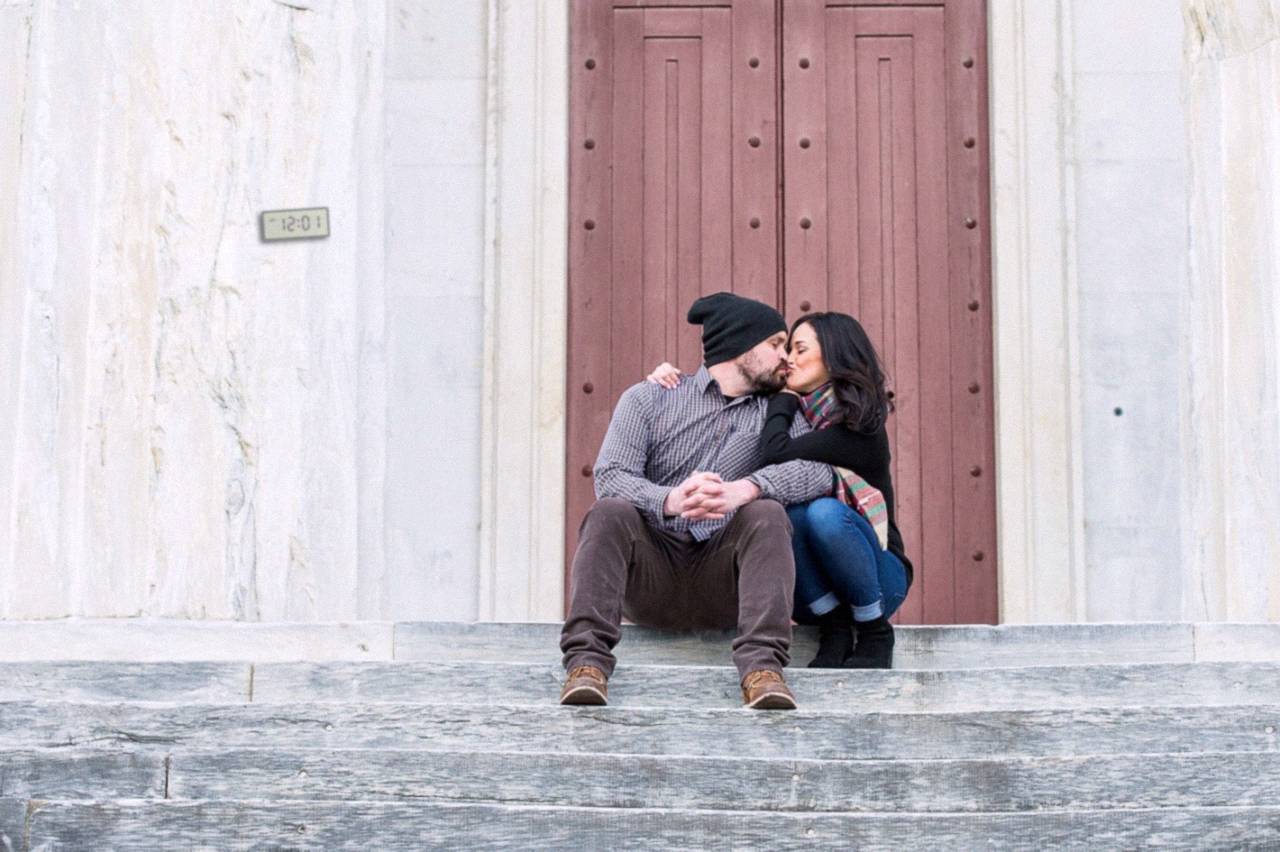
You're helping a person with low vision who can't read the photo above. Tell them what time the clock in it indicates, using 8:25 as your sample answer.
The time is 12:01
